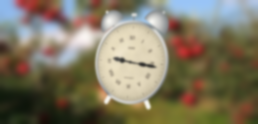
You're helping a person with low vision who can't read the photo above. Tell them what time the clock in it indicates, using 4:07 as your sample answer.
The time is 9:16
